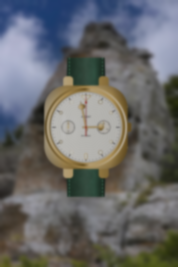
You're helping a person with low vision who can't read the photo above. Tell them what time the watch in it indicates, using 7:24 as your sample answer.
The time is 2:58
